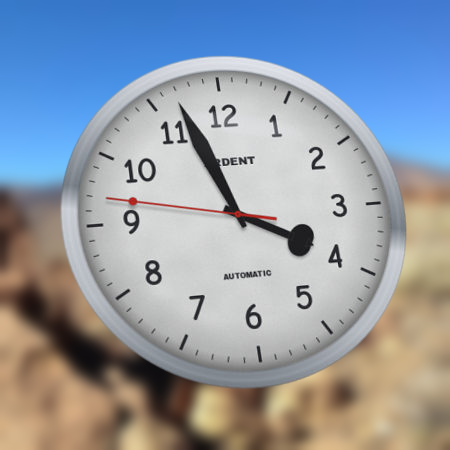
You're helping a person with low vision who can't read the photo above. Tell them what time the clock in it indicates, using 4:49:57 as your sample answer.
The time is 3:56:47
